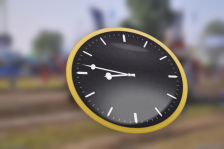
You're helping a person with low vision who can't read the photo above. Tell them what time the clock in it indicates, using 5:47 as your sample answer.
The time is 8:47
